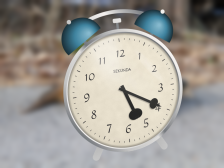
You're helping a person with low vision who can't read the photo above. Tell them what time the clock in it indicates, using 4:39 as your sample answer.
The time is 5:20
